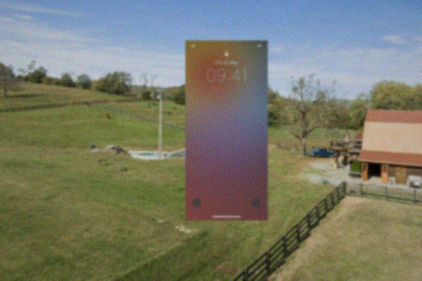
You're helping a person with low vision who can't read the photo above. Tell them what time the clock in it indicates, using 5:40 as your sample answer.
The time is 9:41
